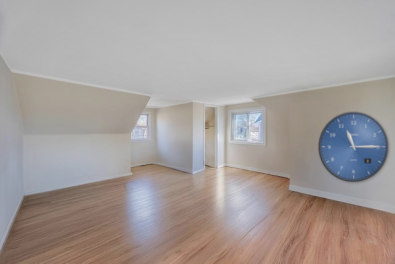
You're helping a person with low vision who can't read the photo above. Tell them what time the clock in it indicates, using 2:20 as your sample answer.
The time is 11:15
